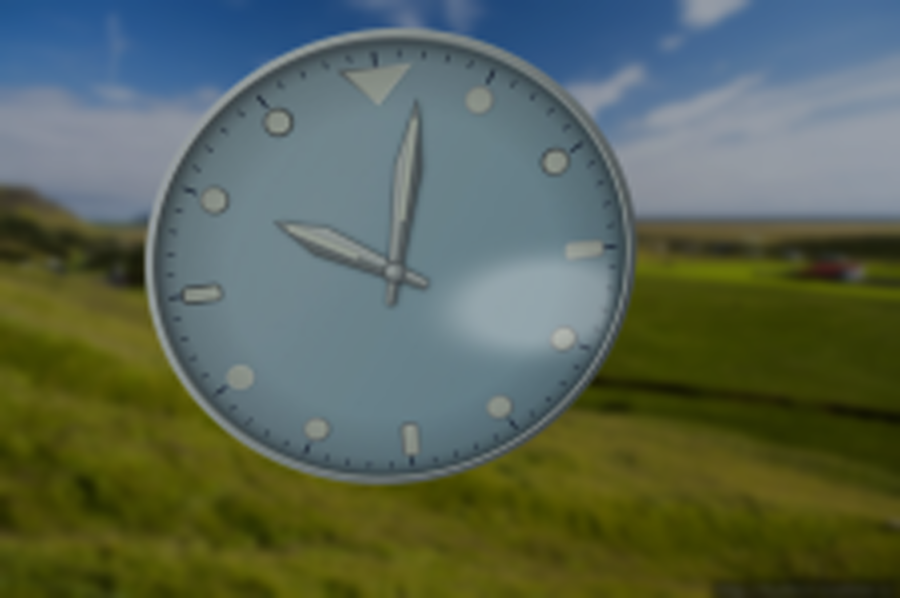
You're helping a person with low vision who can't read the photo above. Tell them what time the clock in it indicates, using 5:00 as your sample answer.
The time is 10:02
